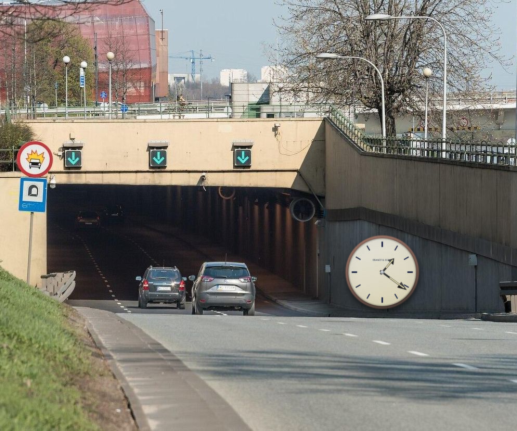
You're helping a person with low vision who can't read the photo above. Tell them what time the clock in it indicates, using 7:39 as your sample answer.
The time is 1:21
